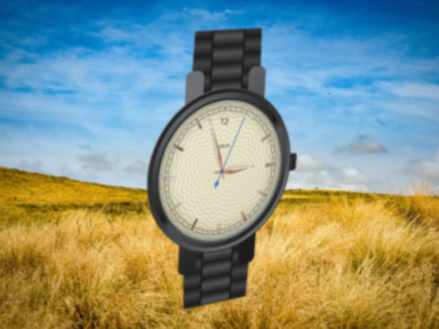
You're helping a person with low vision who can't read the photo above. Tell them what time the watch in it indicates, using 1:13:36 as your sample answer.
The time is 2:57:04
